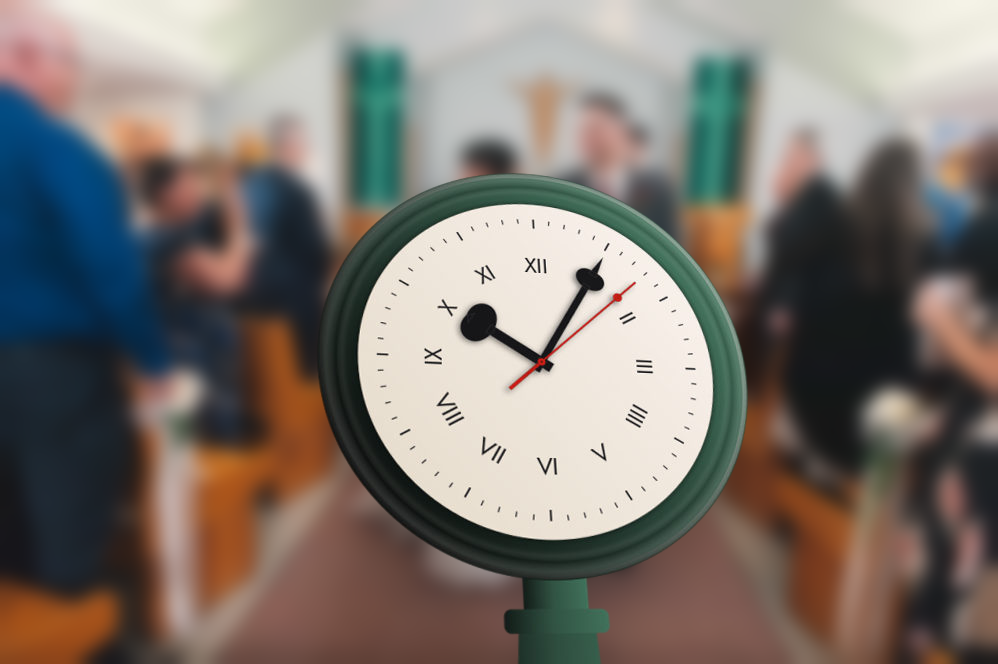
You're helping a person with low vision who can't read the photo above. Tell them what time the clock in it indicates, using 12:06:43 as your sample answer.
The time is 10:05:08
